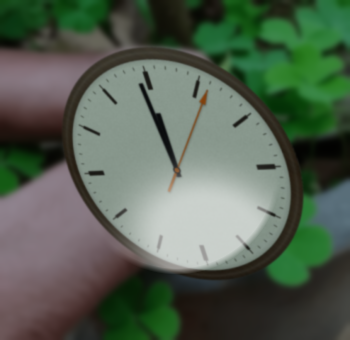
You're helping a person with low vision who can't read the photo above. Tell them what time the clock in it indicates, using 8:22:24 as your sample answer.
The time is 11:59:06
